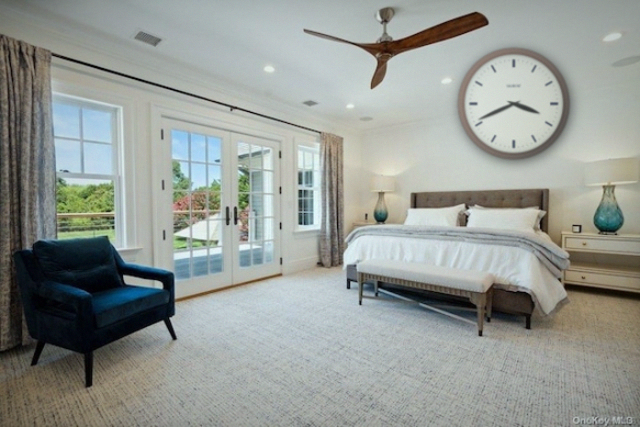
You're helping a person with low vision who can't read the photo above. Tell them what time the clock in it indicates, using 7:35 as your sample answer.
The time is 3:41
